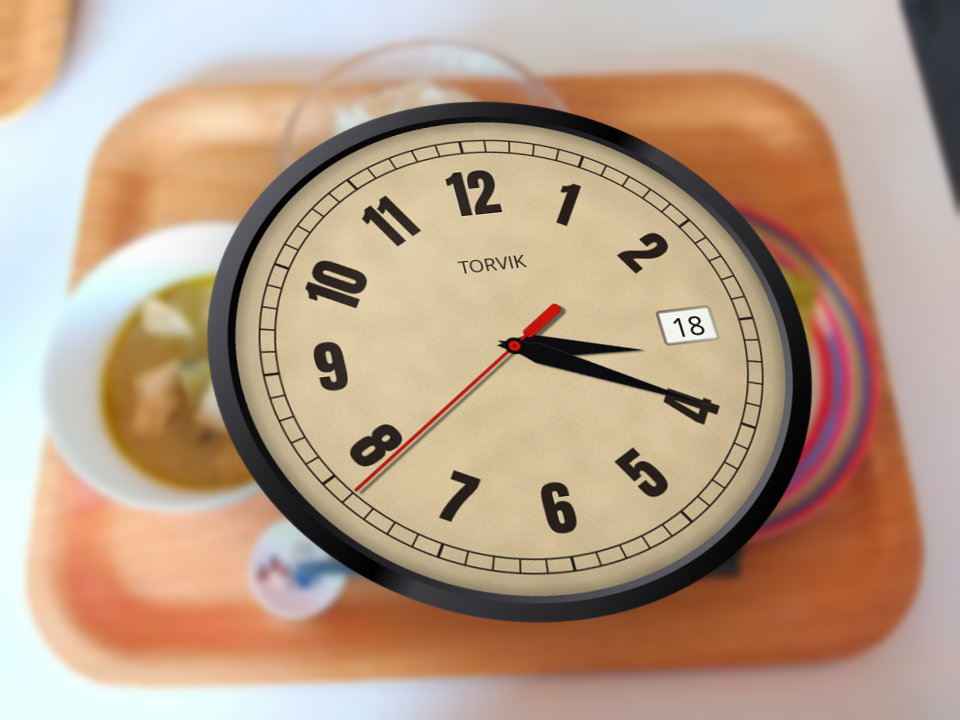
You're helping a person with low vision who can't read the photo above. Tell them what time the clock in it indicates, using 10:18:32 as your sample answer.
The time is 3:19:39
